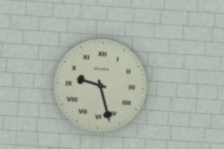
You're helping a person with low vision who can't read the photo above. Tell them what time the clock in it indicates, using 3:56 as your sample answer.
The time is 9:27
